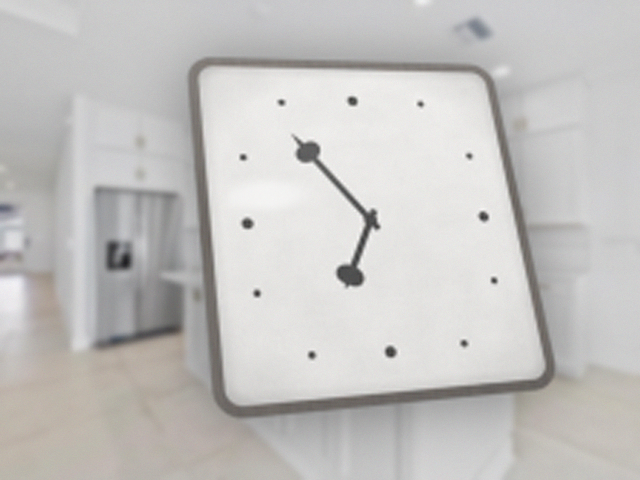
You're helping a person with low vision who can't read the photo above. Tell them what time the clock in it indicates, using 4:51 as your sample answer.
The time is 6:54
